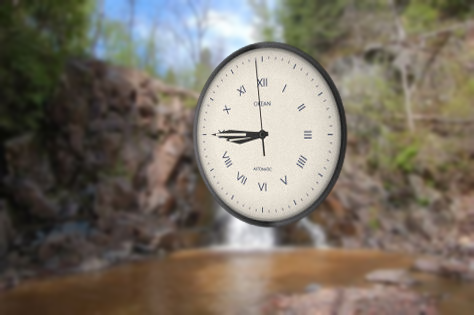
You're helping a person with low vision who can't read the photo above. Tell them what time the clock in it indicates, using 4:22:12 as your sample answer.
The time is 8:44:59
